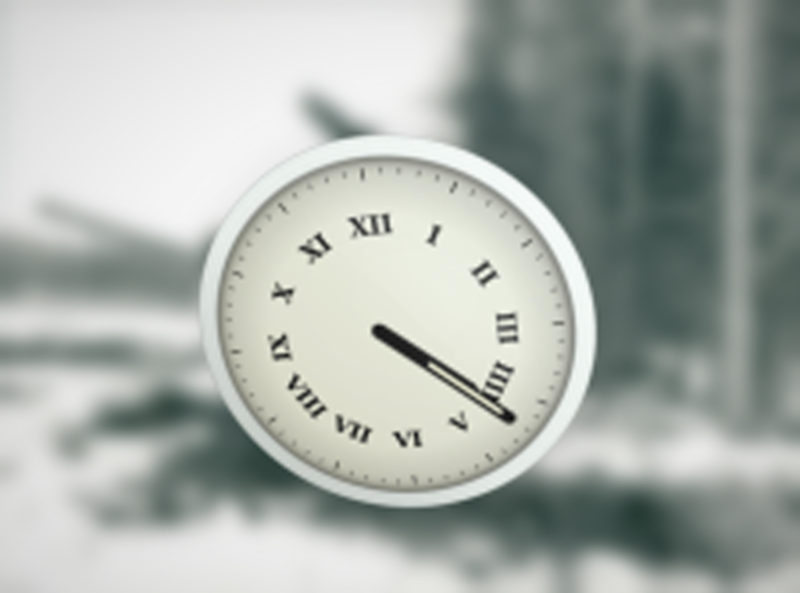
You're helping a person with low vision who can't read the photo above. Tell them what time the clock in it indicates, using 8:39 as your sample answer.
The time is 4:22
